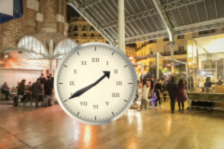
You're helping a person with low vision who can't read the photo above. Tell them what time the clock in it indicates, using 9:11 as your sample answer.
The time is 1:40
